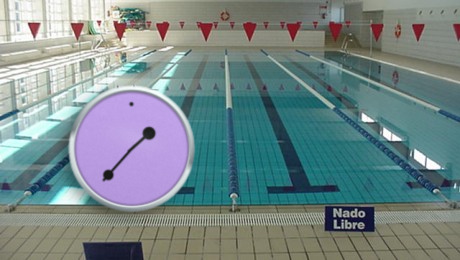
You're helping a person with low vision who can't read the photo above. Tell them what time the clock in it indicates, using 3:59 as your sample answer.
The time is 1:37
